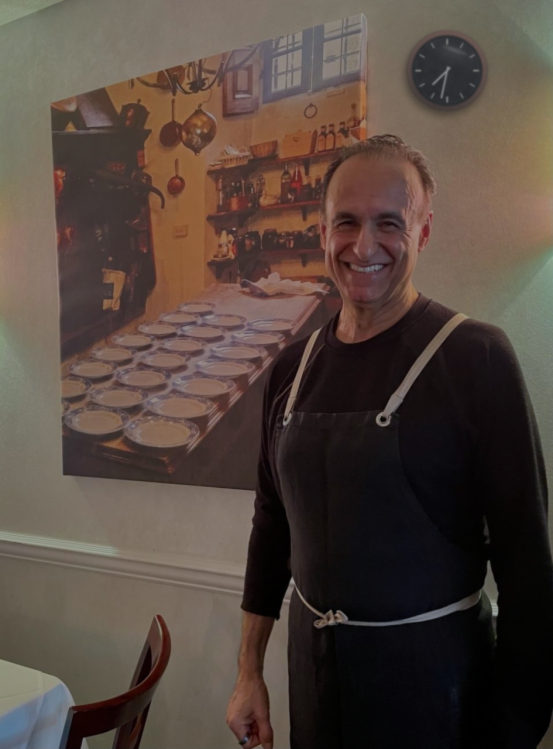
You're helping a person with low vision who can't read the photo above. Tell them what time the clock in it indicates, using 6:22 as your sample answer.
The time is 7:32
